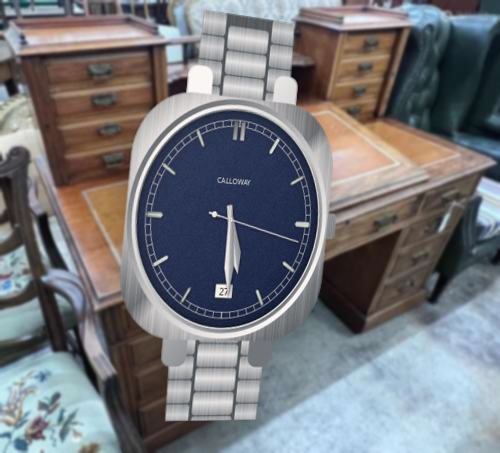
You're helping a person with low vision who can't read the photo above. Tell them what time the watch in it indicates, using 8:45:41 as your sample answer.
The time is 5:29:17
